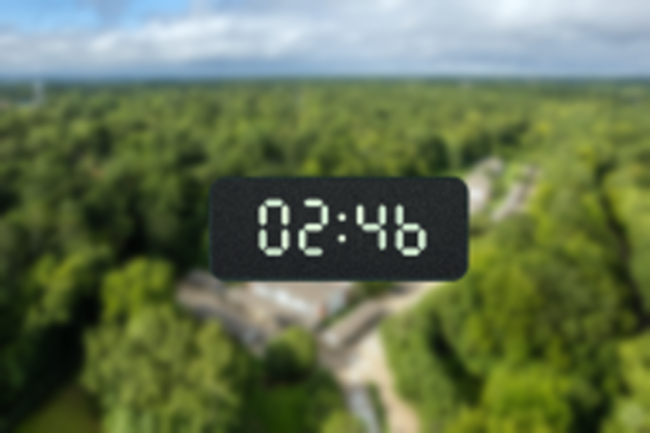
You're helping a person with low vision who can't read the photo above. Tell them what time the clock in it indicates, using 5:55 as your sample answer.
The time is 2:46
